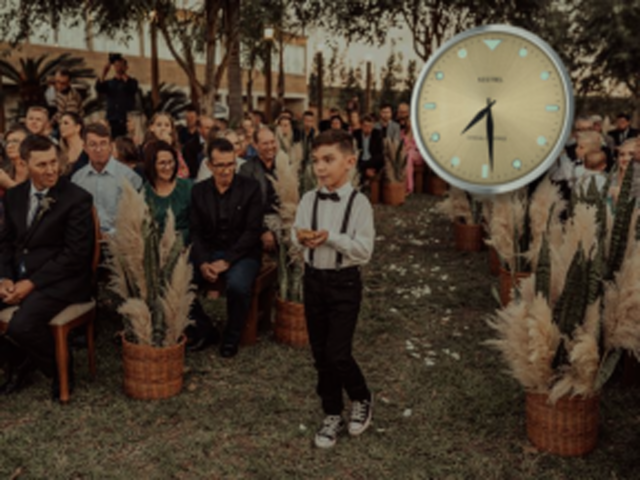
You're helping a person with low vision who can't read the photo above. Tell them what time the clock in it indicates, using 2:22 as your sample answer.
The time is 7:29
